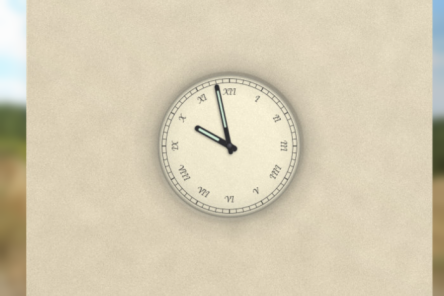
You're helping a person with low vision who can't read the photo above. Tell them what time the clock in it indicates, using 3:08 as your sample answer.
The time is 9:58
